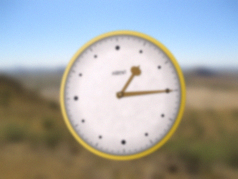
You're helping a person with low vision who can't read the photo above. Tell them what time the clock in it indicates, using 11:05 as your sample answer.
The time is 1:15
